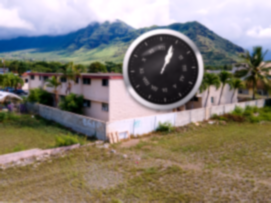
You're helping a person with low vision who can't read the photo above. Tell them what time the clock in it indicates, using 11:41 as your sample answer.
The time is 1:04
